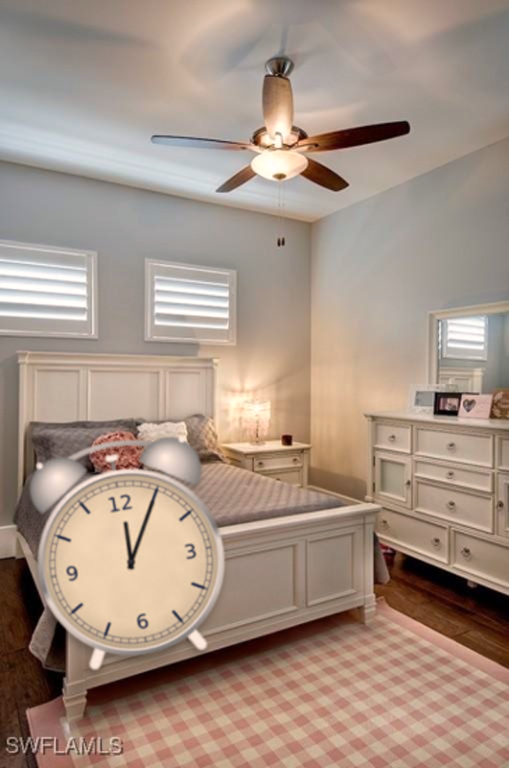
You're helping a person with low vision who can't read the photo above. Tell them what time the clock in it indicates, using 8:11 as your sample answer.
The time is 12:05
